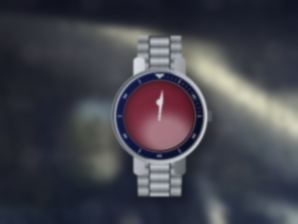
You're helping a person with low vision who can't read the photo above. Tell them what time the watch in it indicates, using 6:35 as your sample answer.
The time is 12:01
